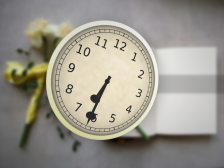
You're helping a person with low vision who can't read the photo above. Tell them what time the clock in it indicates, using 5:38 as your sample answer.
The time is 6:31
